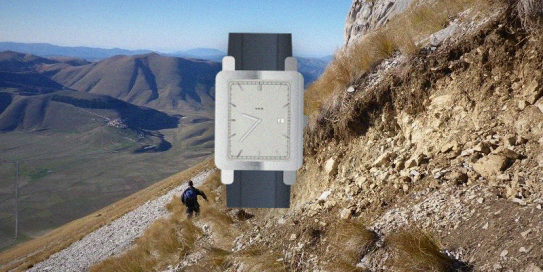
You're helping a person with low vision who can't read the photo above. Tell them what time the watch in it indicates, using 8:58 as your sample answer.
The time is 9:37
